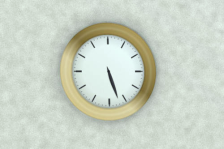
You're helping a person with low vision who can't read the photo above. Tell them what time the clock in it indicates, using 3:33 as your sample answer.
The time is 5:27
